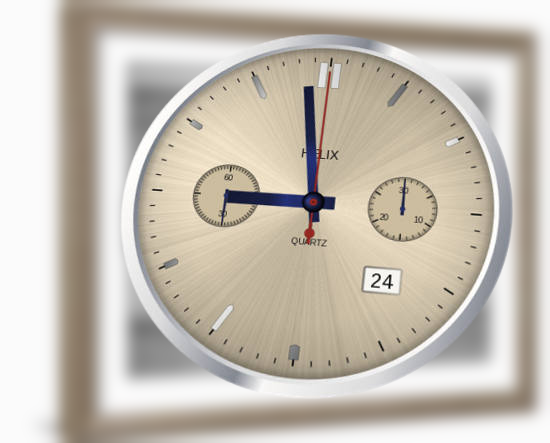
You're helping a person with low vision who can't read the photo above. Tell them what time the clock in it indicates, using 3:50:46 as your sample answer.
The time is 8:58:30
